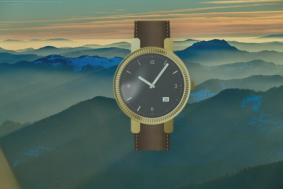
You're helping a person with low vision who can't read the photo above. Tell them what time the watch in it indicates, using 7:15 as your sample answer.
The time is 10:06
